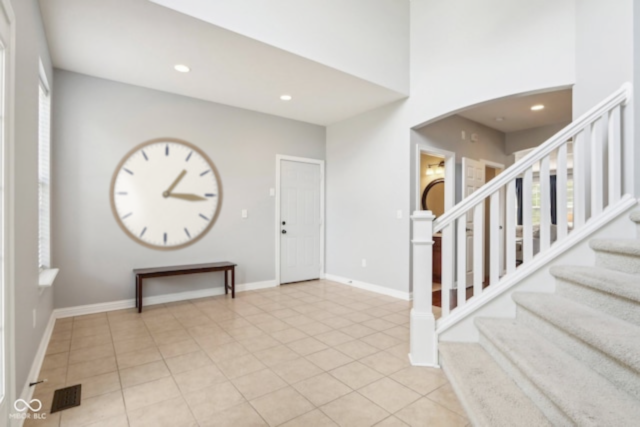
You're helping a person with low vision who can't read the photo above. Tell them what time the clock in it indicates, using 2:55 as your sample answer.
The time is 1:16
